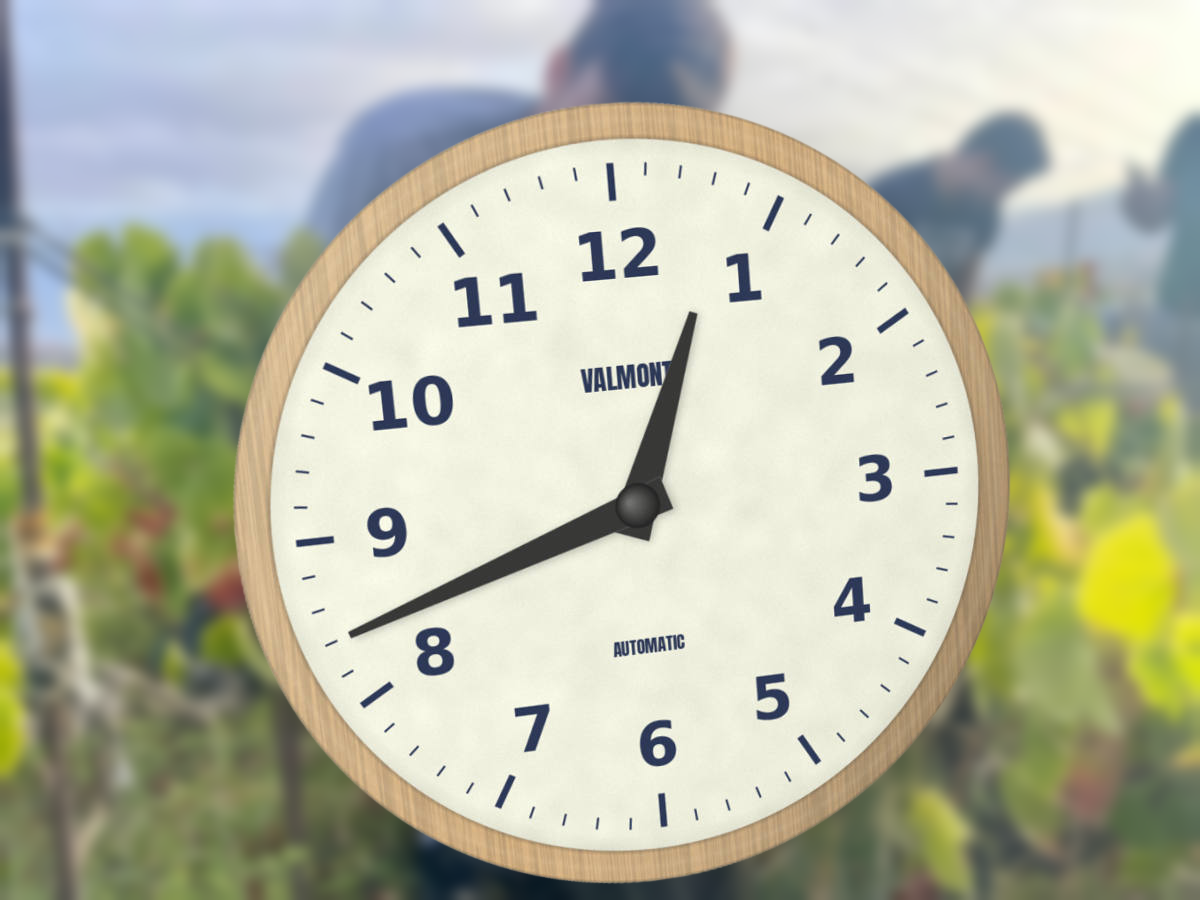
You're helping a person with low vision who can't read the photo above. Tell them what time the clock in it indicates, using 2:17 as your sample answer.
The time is 12:42
